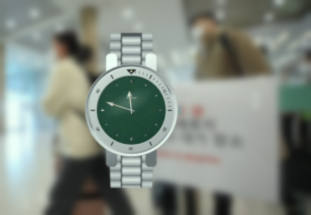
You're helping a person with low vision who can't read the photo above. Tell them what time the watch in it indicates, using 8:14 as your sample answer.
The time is 11:48
